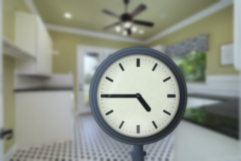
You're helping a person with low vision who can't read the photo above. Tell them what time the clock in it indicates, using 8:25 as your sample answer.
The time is 4:45
